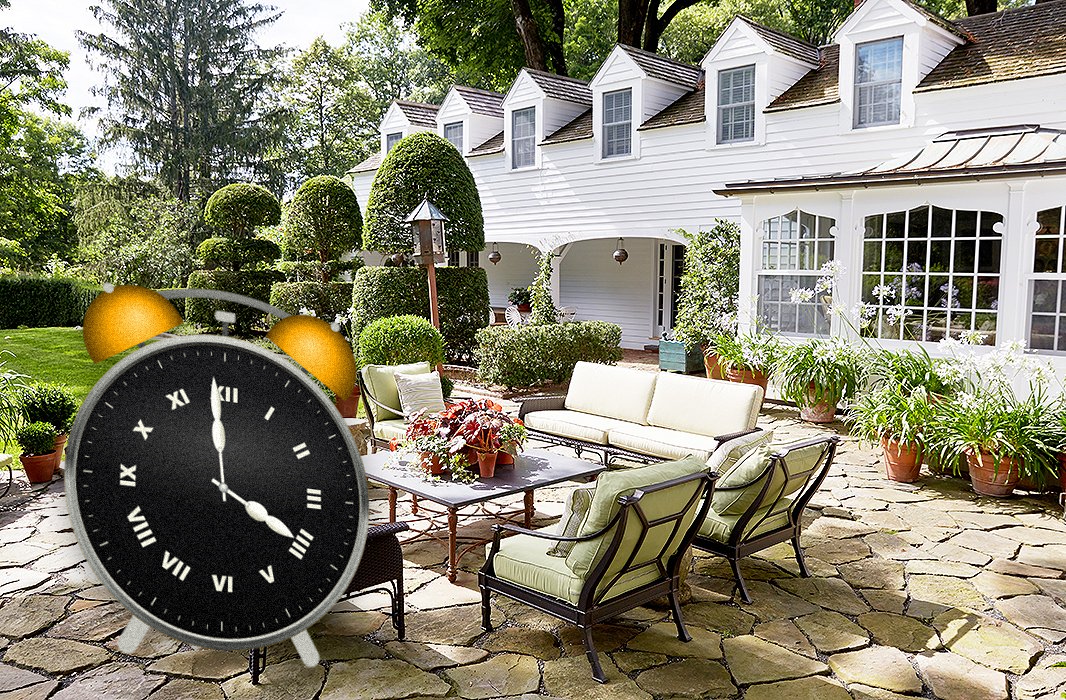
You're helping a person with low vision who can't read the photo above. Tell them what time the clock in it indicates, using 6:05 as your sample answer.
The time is 3:59
